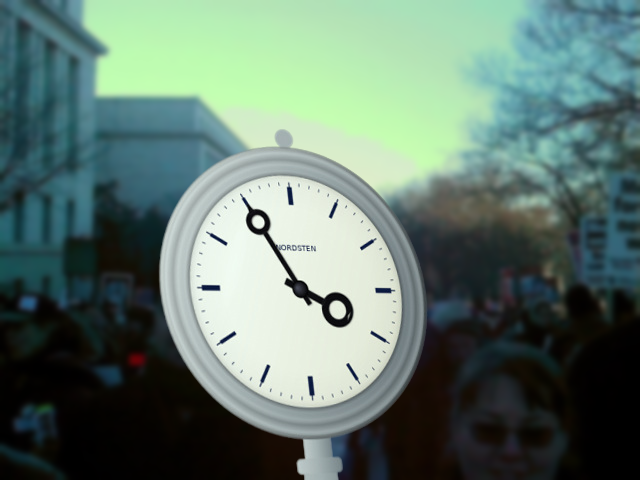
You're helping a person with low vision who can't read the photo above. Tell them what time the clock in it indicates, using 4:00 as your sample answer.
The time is 3:55
